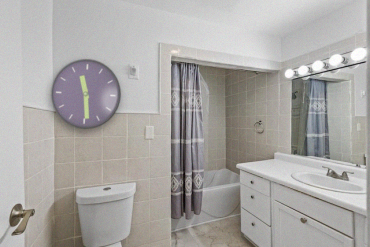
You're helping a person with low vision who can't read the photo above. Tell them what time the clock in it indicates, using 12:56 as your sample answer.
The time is 11:29
